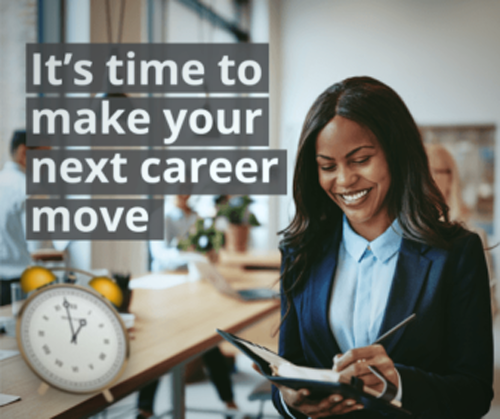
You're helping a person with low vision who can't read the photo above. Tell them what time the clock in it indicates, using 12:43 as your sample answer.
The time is 12:58
